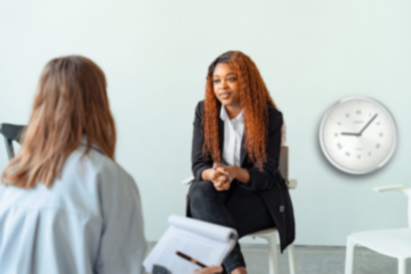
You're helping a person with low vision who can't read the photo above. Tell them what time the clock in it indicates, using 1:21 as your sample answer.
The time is 9:07
